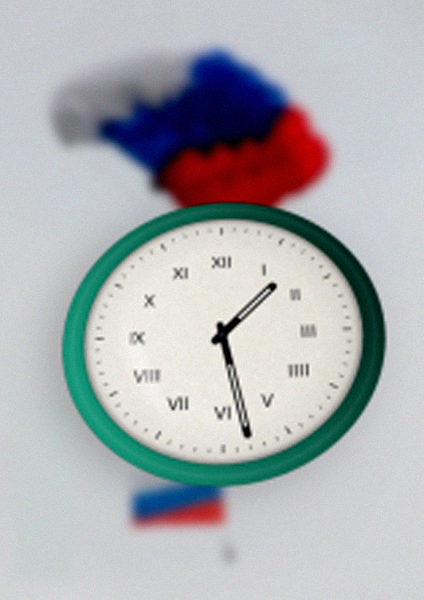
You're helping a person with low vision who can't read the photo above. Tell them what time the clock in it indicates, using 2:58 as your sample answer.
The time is 1:28
